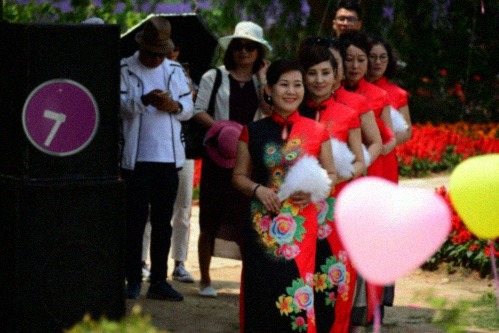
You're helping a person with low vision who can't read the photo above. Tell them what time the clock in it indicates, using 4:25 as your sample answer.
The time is 9:35
